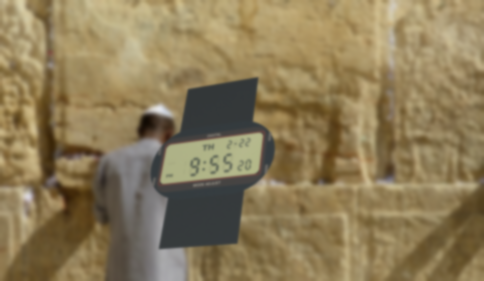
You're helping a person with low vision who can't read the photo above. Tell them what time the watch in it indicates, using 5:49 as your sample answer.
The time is 9:55
